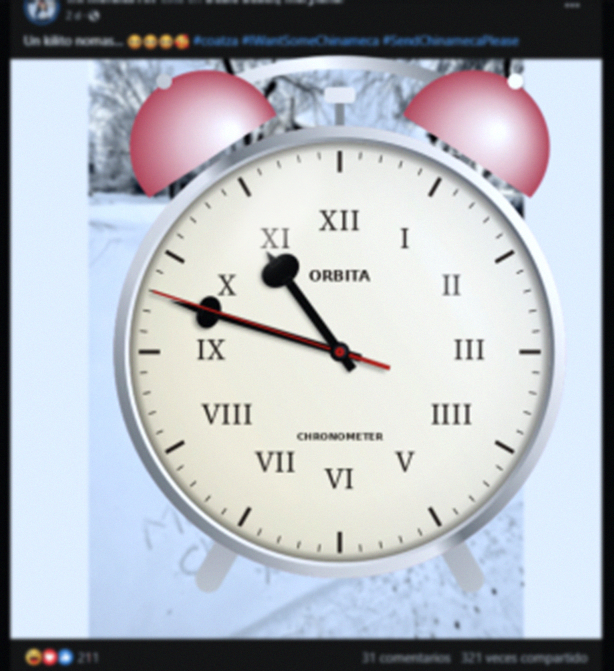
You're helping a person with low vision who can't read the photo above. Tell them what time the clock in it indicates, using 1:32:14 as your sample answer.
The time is 10:47:48
